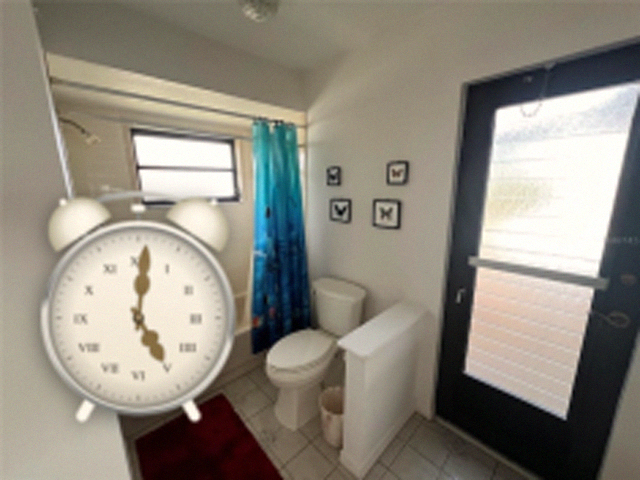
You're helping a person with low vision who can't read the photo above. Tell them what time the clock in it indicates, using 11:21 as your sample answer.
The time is 5:01
